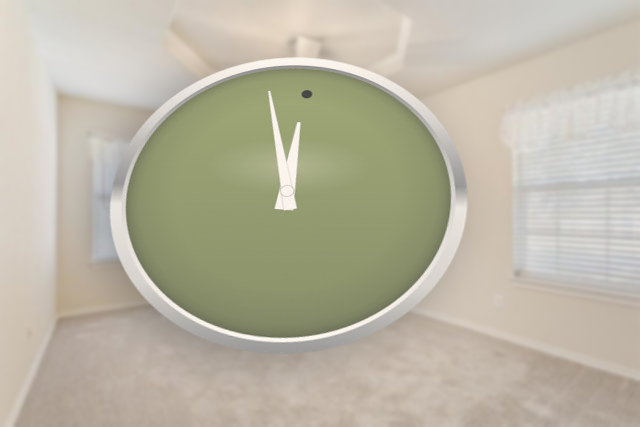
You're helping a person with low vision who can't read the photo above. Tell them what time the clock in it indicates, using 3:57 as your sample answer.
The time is 11:57
